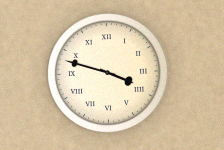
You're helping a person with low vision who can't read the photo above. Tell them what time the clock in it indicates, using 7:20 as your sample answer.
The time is 3:48
